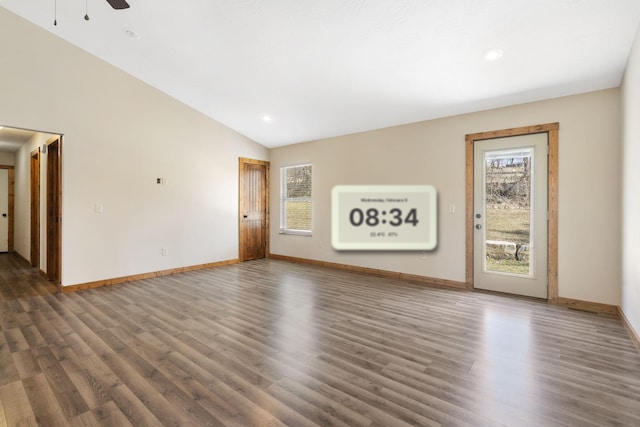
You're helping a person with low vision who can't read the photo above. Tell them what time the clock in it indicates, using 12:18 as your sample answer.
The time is 8:34
